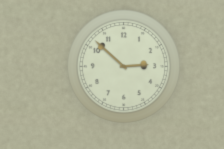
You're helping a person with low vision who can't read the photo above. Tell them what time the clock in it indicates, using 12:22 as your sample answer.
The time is 2:52
